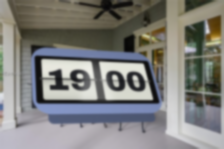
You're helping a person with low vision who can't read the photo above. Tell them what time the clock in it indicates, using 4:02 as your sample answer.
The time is 19:00
